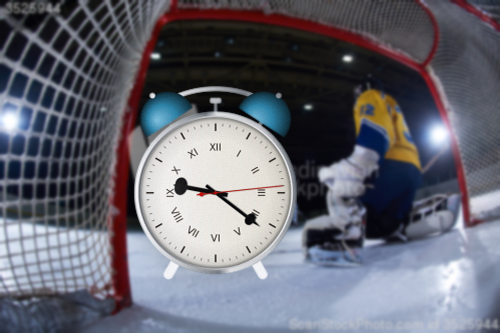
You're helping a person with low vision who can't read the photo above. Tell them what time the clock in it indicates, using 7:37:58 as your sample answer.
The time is 9:21:14
